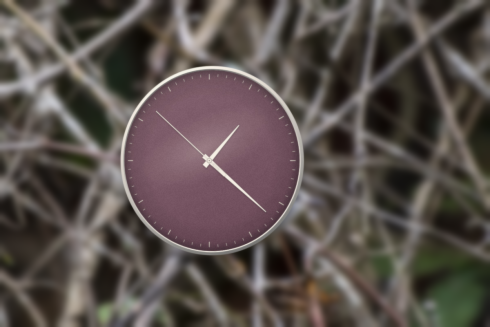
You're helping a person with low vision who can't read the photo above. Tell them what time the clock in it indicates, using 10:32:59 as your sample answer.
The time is 1:21:52
